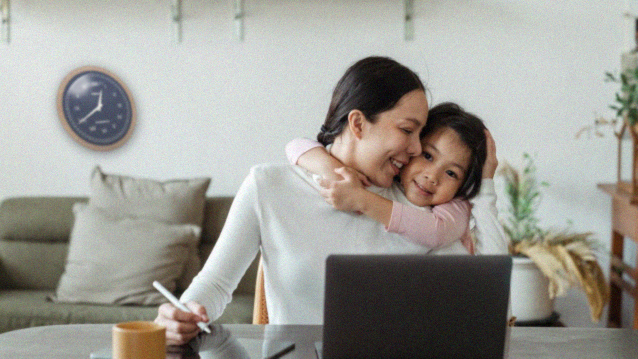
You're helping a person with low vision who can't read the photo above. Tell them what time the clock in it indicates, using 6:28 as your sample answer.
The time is 12:40
